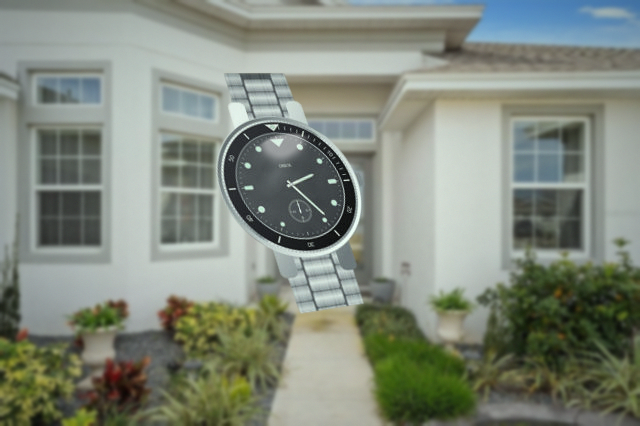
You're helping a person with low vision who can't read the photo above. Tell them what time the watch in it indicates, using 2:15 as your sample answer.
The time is 2:24
